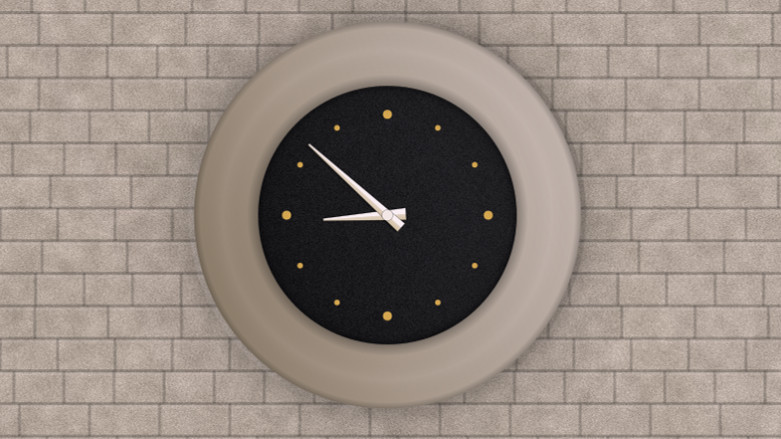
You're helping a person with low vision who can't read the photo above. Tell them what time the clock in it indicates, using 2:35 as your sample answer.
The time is 8:52
